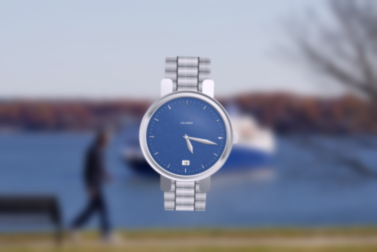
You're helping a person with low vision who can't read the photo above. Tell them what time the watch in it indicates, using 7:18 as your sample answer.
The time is 5:17
